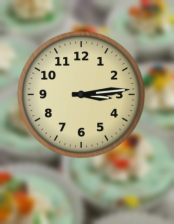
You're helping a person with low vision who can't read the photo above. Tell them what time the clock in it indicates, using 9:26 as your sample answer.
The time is 3:14
